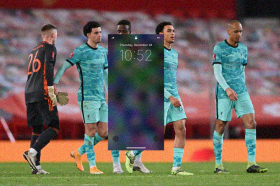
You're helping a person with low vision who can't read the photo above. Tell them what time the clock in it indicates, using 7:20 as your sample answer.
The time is 10:52
